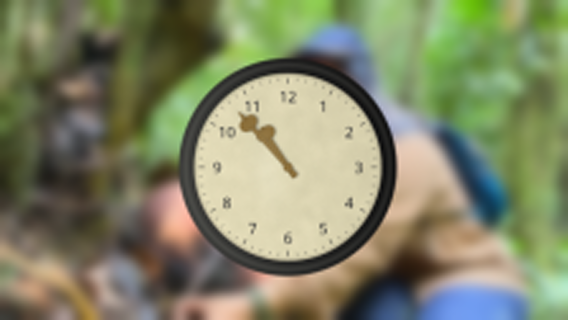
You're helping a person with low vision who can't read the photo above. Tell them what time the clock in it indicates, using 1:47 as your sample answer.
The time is 10:53
